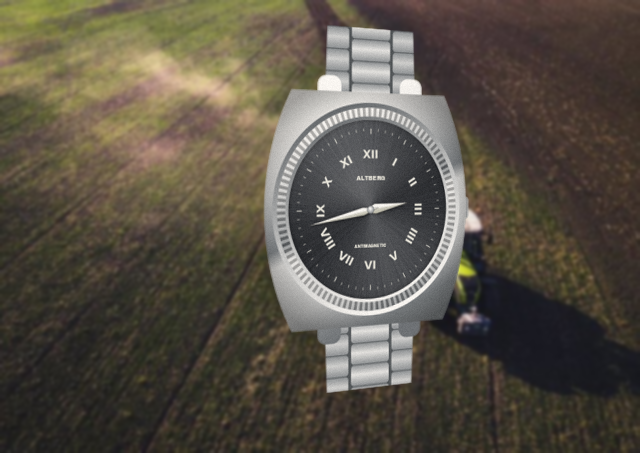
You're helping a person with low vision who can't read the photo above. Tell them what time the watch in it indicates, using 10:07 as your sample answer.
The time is 2:43
